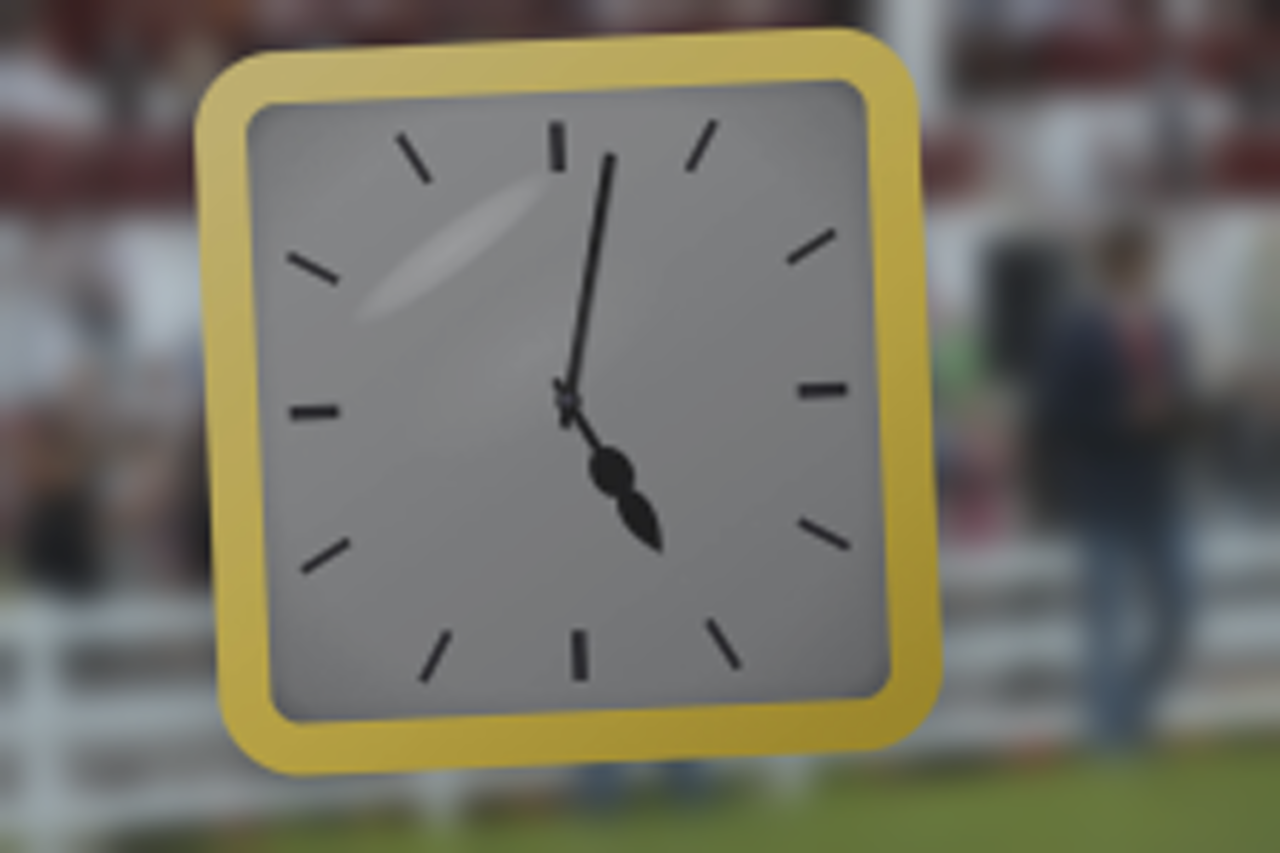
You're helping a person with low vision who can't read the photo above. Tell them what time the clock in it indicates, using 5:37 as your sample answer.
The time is 5:02
